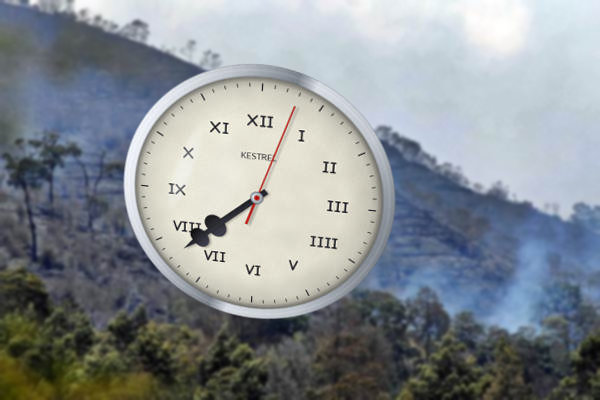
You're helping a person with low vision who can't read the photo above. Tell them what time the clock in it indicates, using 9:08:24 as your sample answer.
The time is 7:38:03
